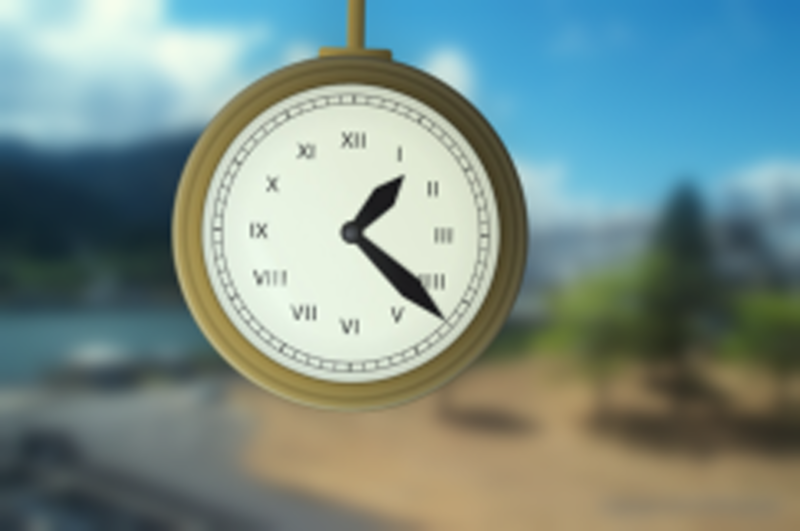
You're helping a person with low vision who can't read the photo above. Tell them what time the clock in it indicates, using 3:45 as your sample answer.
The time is 1:22
